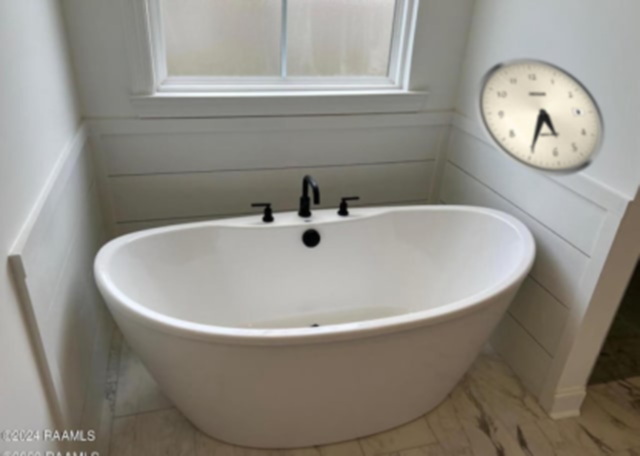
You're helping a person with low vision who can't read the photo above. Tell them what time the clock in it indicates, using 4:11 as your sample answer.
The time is 5:35
